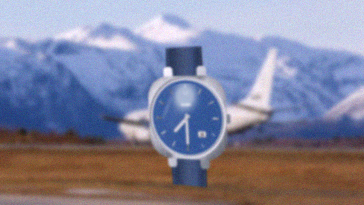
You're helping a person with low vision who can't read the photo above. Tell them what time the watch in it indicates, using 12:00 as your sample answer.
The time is 7:30
